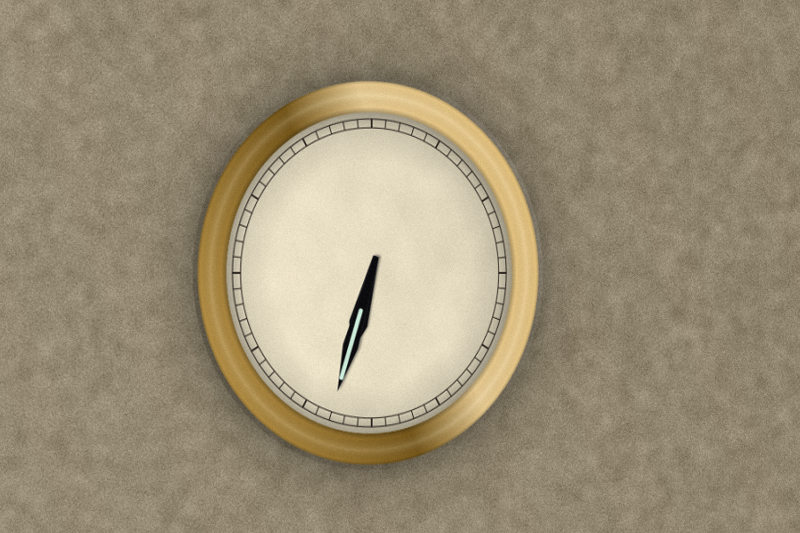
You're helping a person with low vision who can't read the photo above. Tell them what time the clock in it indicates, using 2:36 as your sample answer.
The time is 6:33
